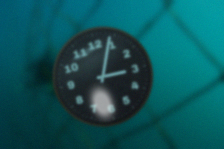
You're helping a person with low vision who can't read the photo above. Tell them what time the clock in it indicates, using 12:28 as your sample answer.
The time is 3:04
